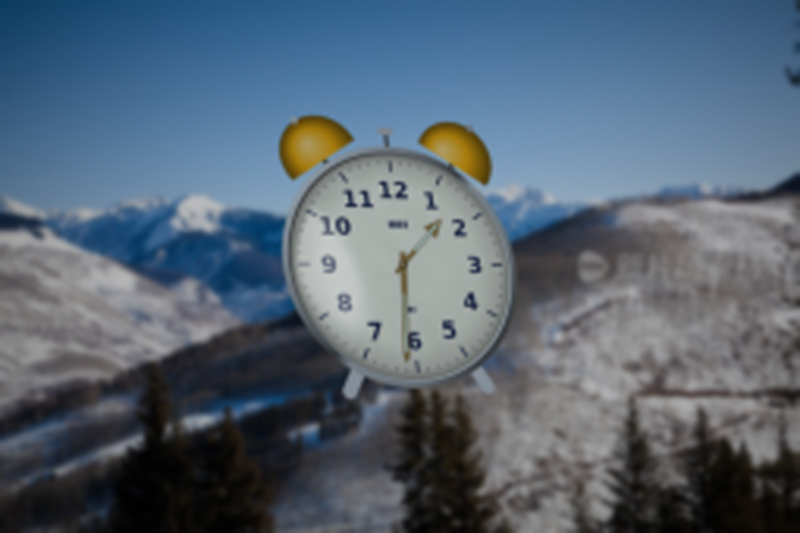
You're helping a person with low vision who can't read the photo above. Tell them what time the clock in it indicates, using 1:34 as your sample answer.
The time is 1:31
